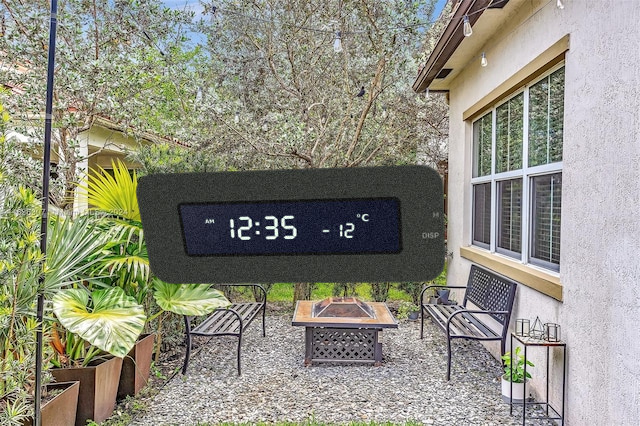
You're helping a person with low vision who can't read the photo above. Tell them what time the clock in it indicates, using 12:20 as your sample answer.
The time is 12:35
